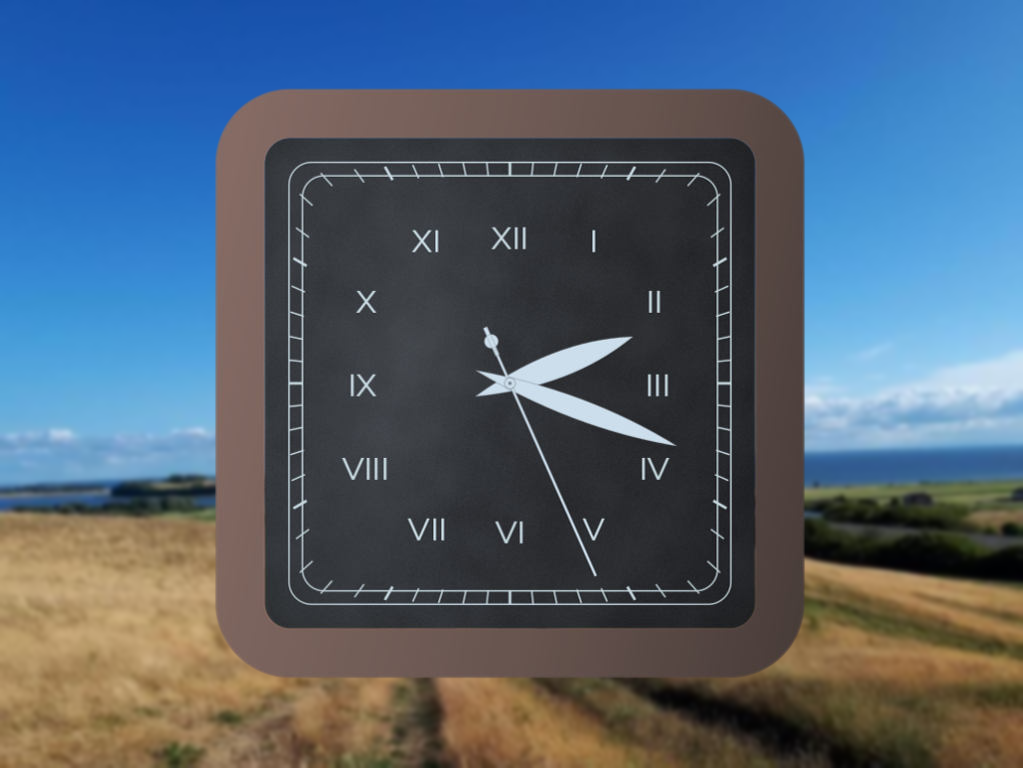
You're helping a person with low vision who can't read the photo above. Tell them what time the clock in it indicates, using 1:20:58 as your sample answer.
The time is 2:18:26
